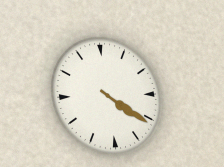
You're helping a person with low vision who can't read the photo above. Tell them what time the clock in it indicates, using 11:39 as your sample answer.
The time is 4:21
